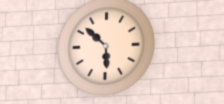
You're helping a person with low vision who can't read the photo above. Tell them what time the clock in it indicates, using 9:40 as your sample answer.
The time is 5:52
